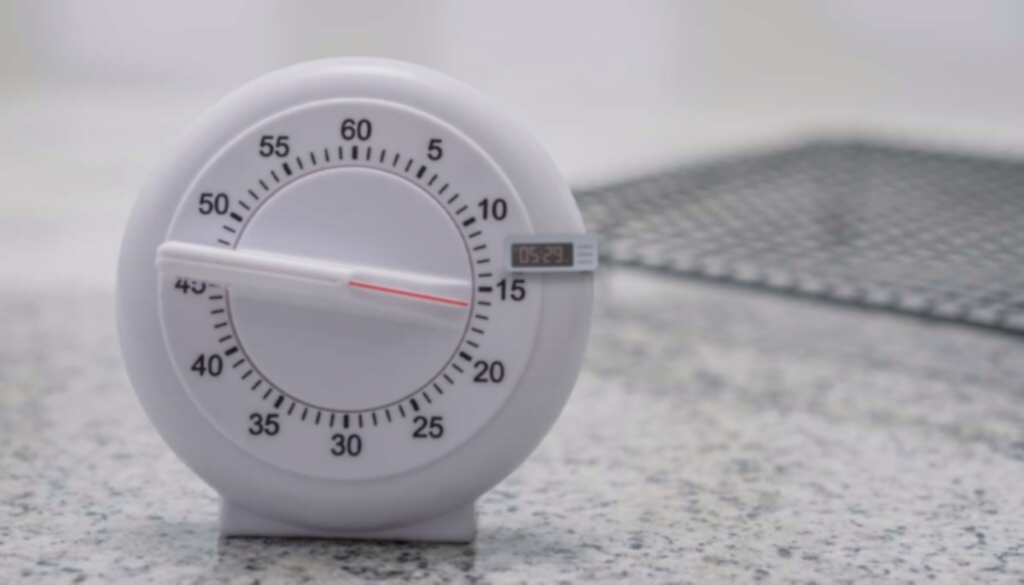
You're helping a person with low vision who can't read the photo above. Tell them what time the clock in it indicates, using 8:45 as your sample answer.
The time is 5:29
